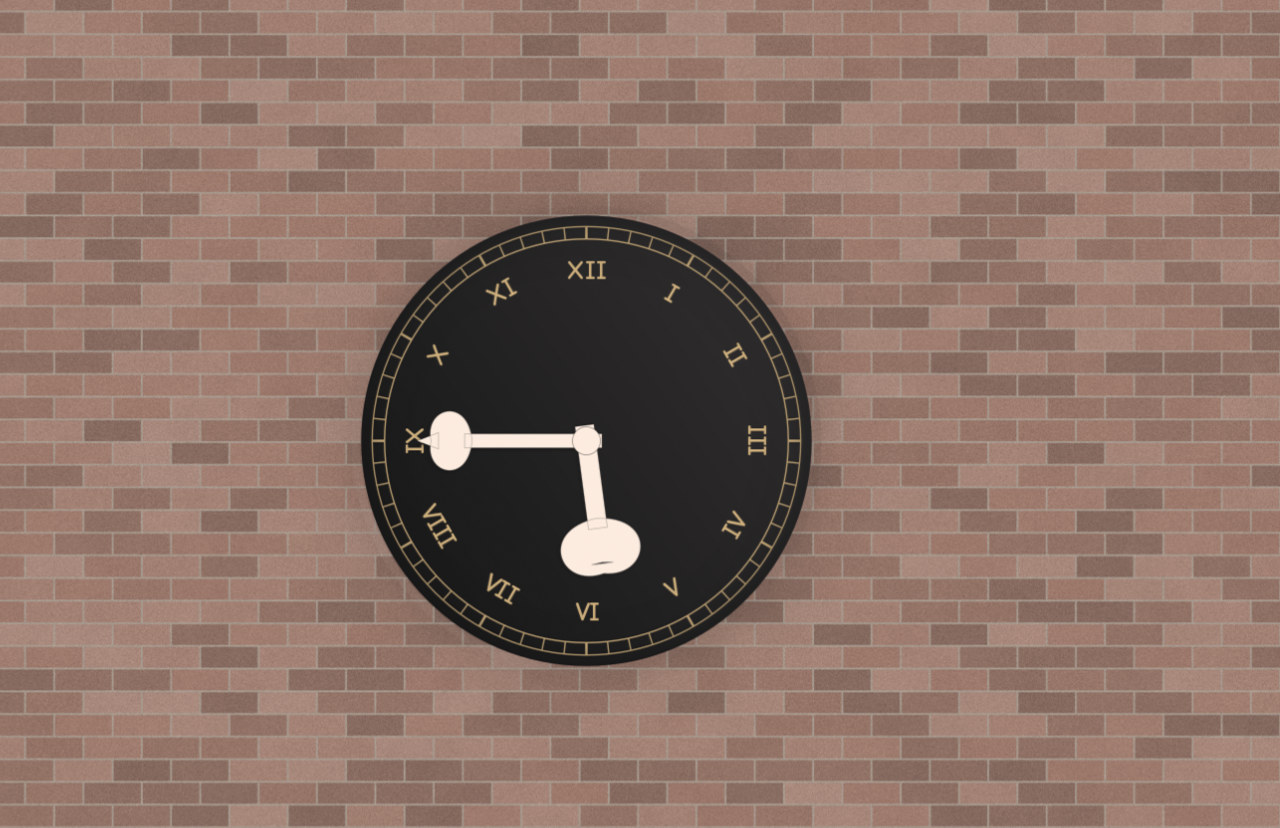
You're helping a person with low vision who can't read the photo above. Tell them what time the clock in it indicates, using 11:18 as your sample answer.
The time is 5:45
